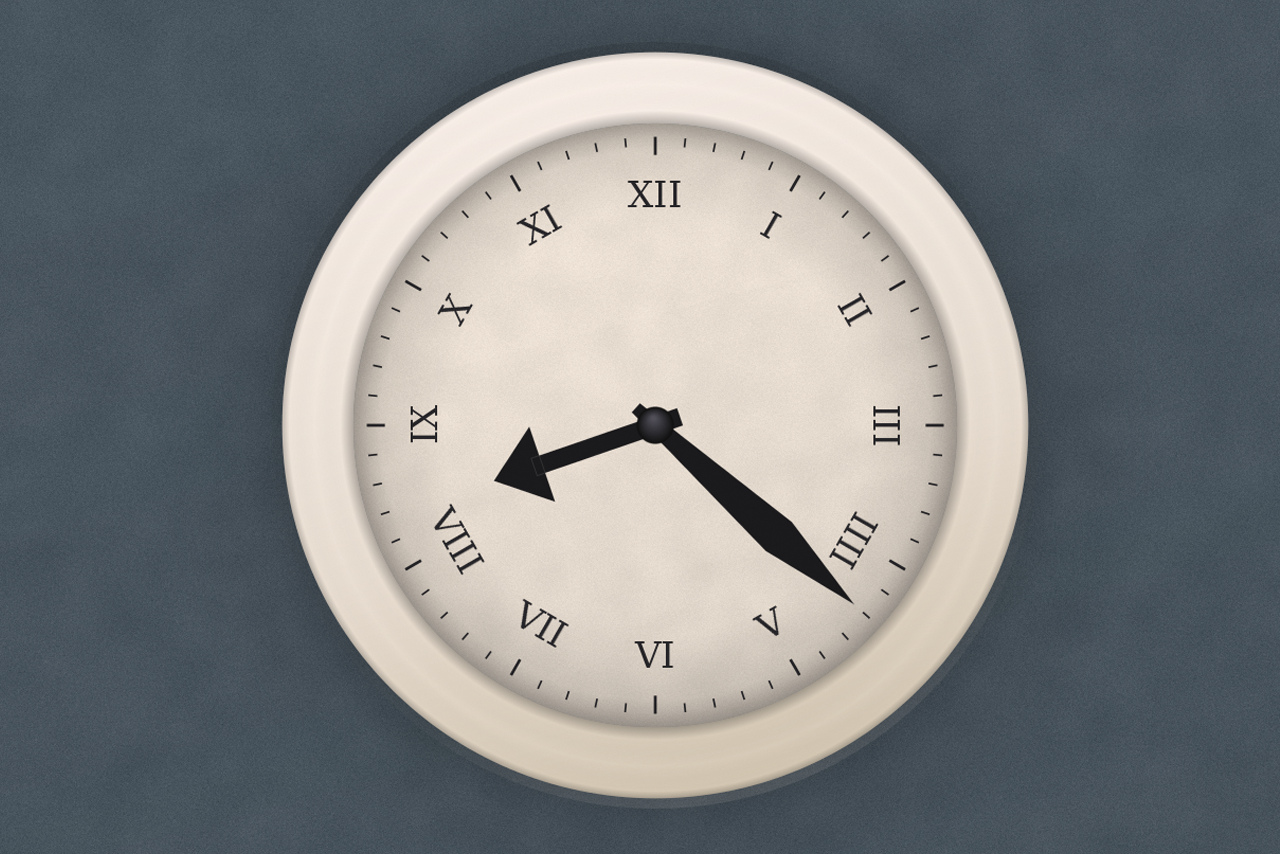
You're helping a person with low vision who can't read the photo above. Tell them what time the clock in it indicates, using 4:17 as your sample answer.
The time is 8:22
